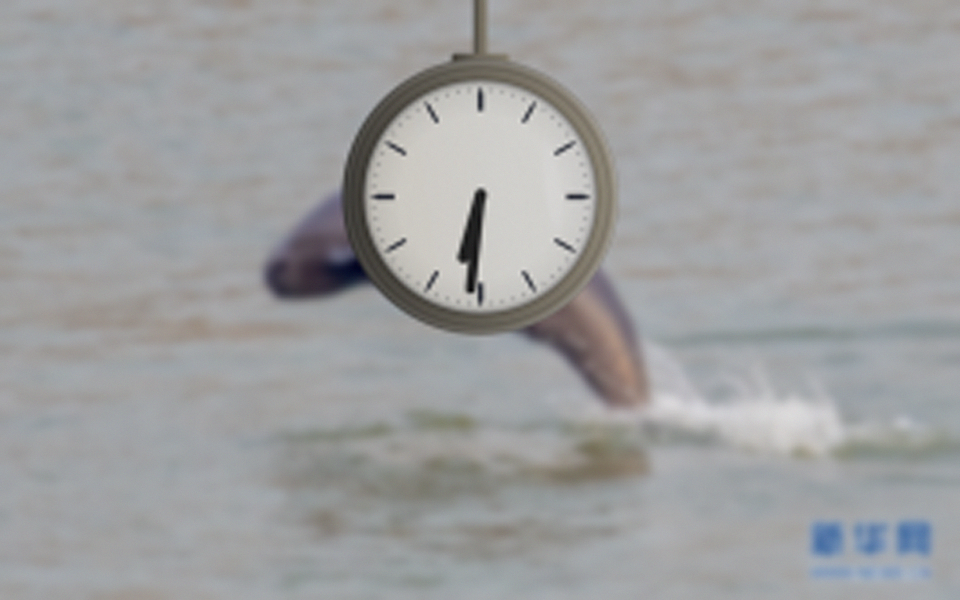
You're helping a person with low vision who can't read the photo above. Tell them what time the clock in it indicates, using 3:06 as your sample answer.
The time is 6:31
